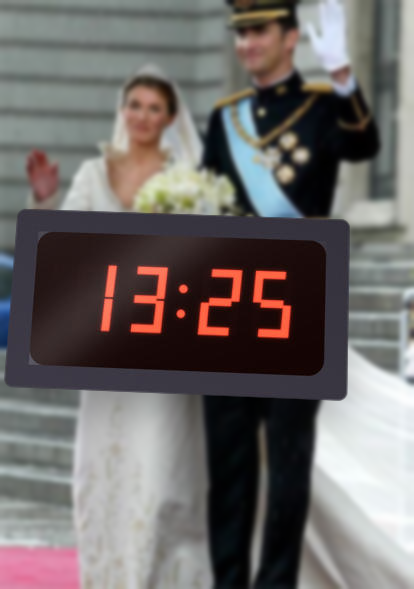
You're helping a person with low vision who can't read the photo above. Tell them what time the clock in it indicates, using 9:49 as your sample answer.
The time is 13:25
